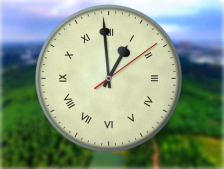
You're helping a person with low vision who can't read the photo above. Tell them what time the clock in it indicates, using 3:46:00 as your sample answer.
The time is 12:59:09
